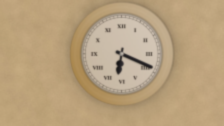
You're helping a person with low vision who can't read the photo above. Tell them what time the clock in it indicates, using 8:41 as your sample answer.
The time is 6:19
